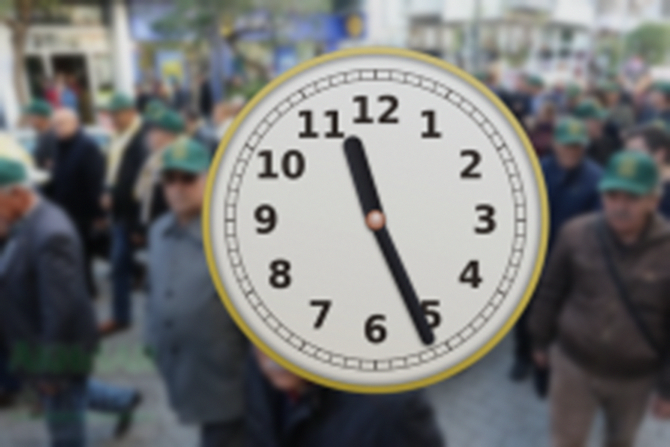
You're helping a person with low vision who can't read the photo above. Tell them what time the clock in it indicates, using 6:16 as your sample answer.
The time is 11:26
